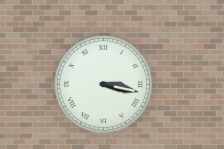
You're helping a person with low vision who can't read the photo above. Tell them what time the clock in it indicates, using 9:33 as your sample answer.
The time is 3:17
